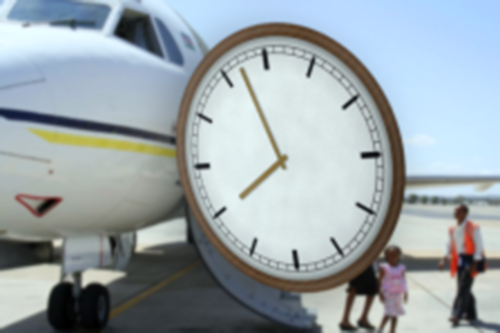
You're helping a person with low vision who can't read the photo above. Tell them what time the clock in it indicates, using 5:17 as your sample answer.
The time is 7:57
